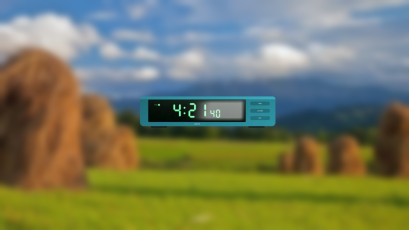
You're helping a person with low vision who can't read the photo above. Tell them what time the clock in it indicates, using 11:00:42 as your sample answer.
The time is 4:21:40
